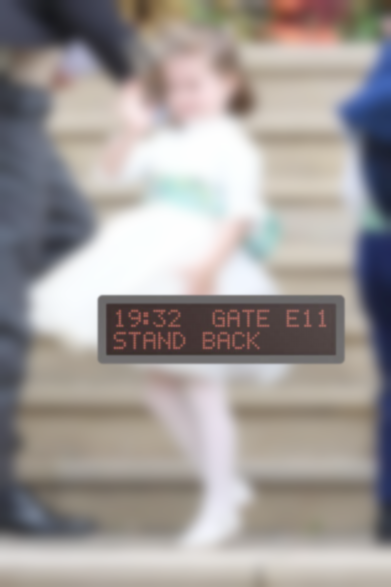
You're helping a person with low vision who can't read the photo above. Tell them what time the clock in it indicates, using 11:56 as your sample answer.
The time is 19:32
